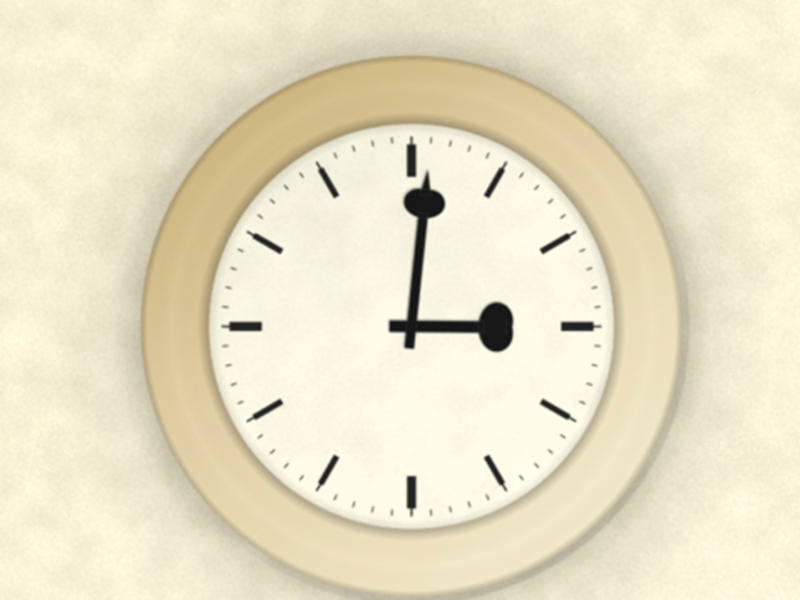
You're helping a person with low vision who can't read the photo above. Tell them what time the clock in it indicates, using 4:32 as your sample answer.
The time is 3:01
